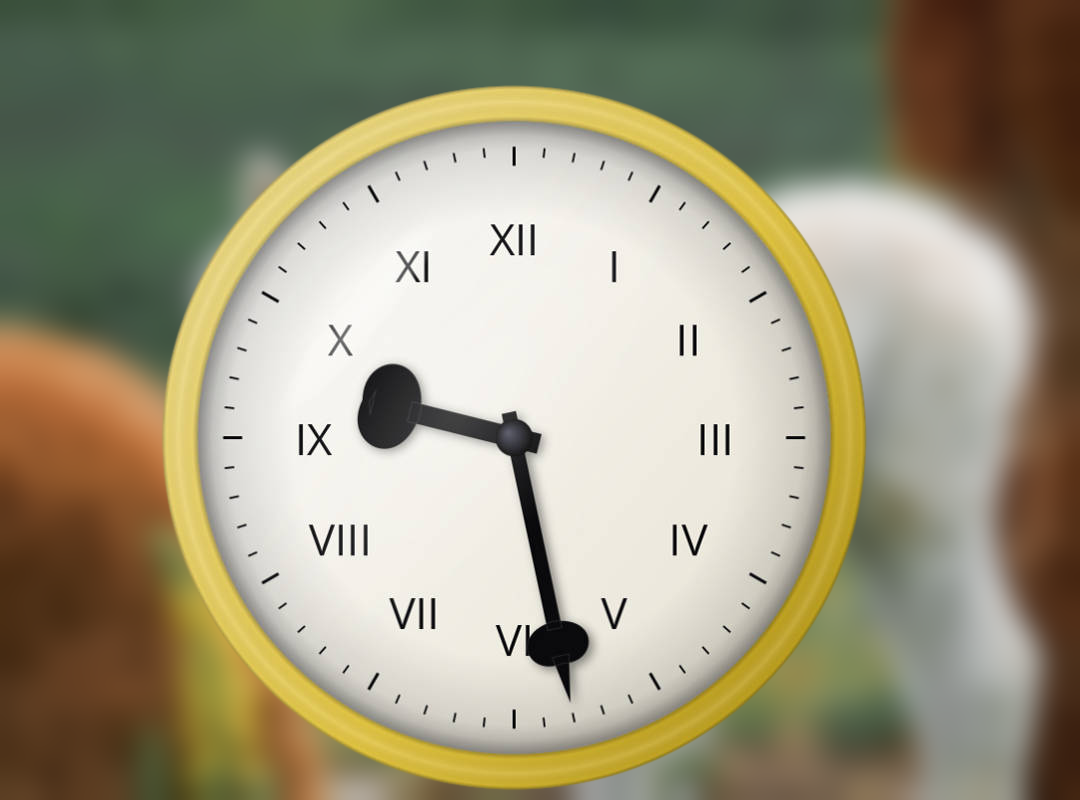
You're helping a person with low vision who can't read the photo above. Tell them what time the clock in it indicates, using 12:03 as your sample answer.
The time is 9:28
